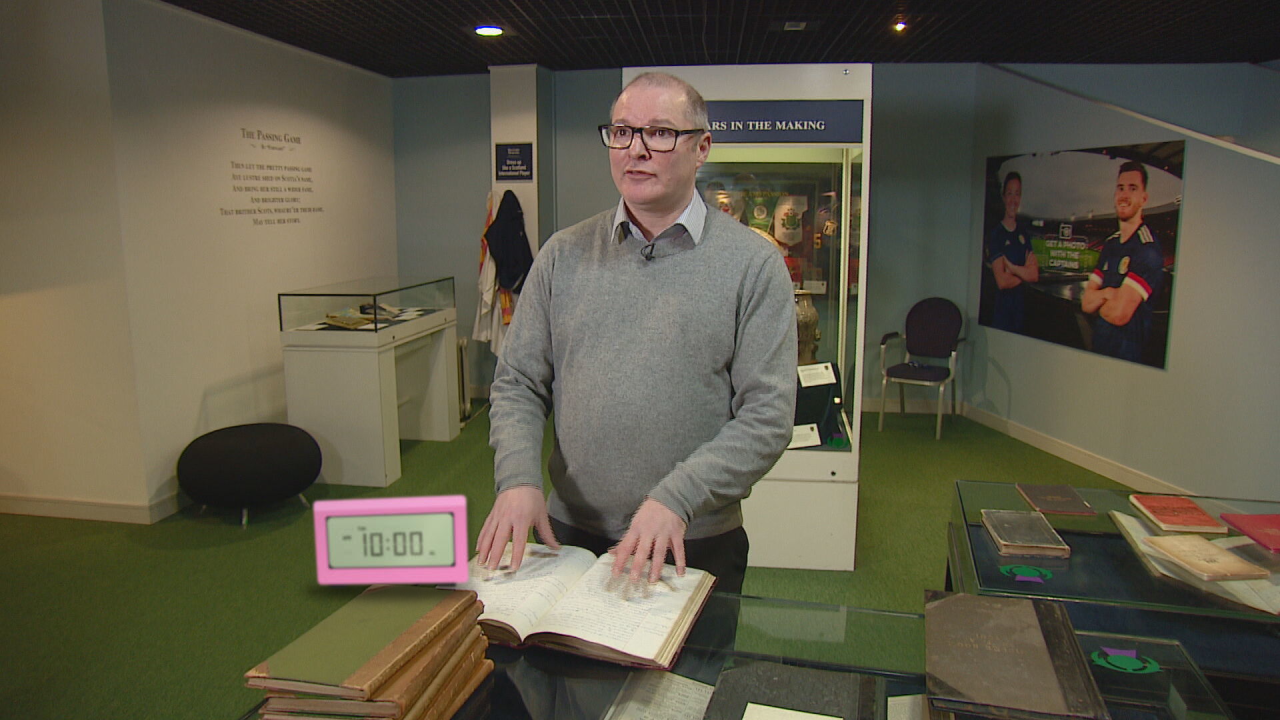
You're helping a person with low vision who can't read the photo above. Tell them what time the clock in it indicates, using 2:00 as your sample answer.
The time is 10:00
